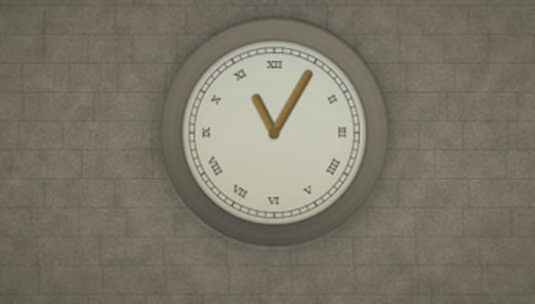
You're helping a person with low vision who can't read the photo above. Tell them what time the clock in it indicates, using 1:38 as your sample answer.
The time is 11:05
